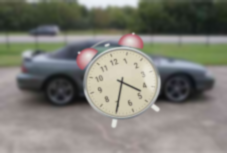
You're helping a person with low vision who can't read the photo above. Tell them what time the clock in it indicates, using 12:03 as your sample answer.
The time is 4:35
